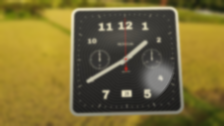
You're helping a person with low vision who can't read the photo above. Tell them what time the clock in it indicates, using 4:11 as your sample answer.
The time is 1:40
